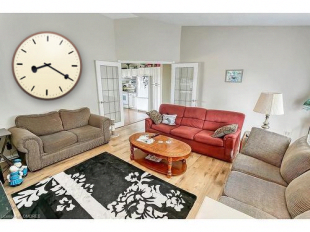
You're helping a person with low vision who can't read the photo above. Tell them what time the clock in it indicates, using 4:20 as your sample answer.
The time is 8:20
